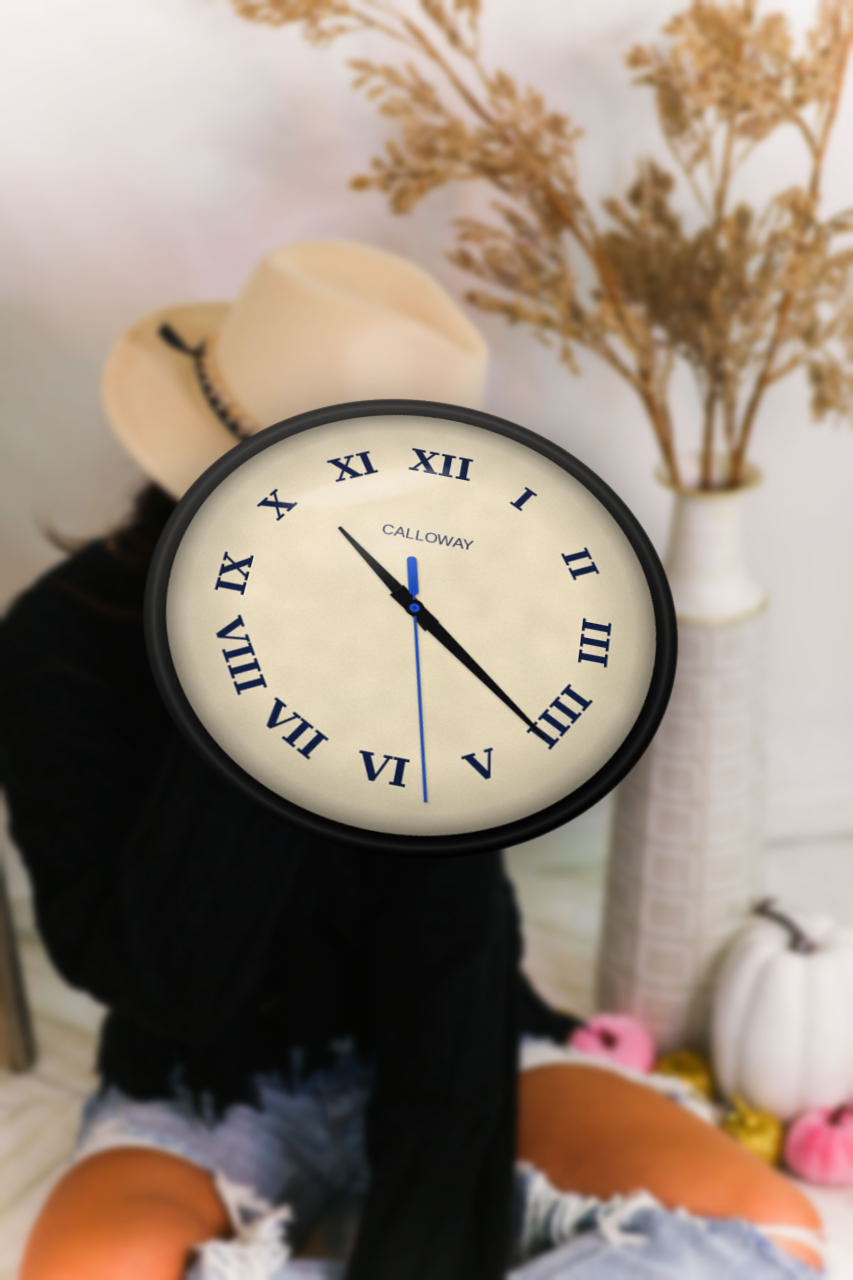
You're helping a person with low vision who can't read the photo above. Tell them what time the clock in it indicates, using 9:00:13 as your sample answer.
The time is 10:21:28
